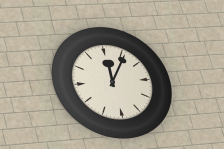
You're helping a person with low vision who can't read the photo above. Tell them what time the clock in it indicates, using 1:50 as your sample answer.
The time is 12:06
